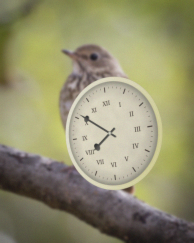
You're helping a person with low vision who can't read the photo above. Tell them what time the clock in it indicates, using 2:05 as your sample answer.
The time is 7:51
